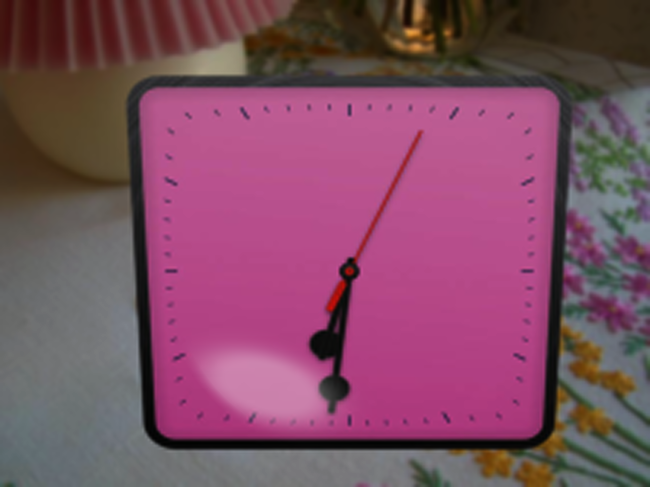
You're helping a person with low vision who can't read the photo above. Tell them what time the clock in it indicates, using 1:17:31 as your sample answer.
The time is 6:31:04
